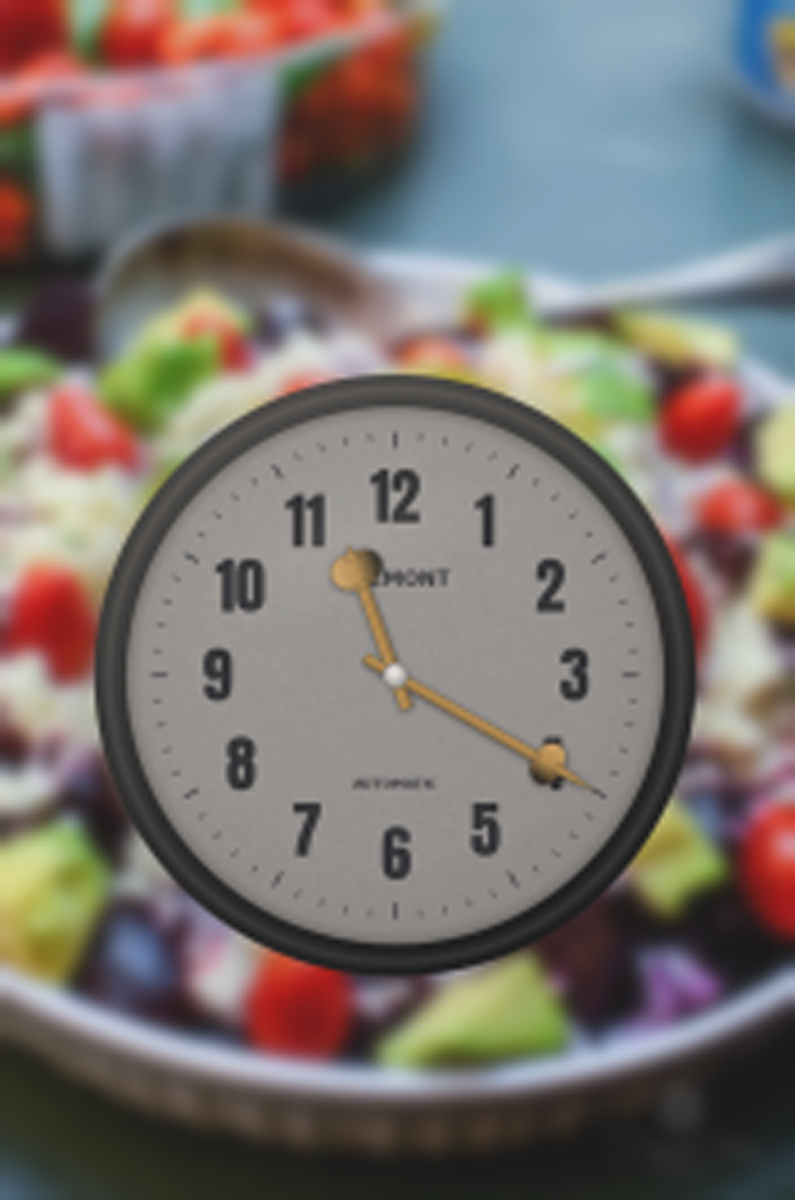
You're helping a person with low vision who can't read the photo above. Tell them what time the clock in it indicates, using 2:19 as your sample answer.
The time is 11:20
